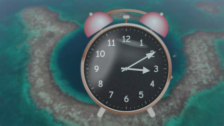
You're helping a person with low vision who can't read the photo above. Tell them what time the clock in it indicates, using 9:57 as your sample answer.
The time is 3:10
